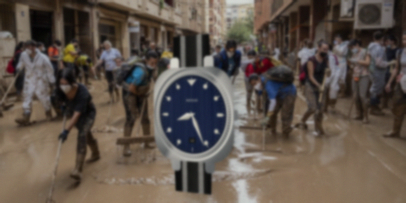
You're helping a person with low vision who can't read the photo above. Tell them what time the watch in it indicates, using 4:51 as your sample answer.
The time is 8:26
